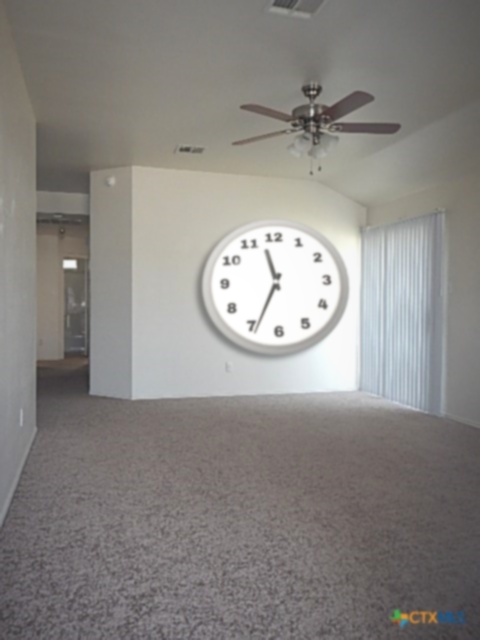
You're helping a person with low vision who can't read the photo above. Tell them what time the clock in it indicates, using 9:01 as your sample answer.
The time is 11:34
